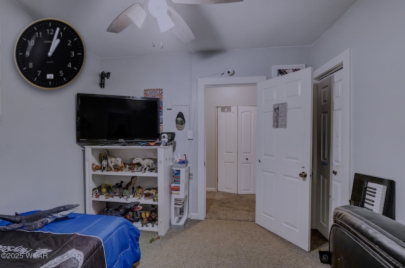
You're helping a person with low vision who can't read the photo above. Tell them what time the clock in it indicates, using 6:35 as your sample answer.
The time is 1:03
